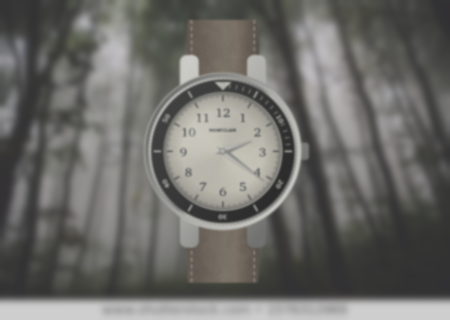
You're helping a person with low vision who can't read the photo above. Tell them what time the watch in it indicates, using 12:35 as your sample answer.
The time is 2:21
